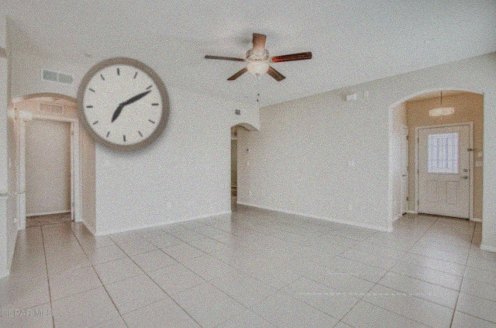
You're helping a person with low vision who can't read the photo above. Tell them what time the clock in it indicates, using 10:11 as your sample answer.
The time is 7:11
